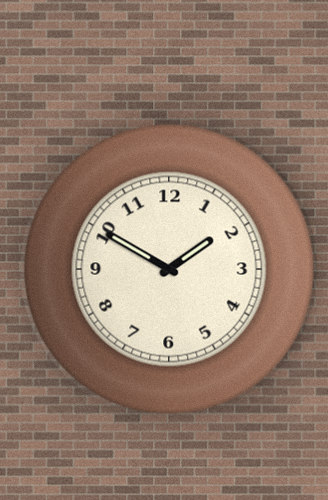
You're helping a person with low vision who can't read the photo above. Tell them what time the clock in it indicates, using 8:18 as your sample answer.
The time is 1:50
